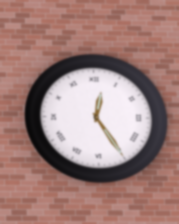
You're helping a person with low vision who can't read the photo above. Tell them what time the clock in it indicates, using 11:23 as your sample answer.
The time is 12:25
